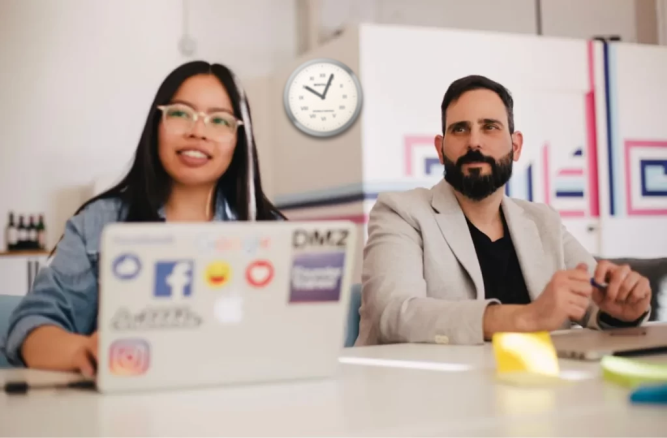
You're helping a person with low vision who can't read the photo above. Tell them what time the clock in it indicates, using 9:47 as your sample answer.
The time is 10:04
